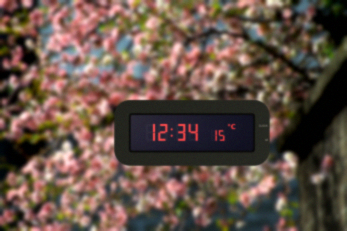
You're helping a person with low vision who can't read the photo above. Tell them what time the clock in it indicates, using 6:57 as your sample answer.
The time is 12:34
